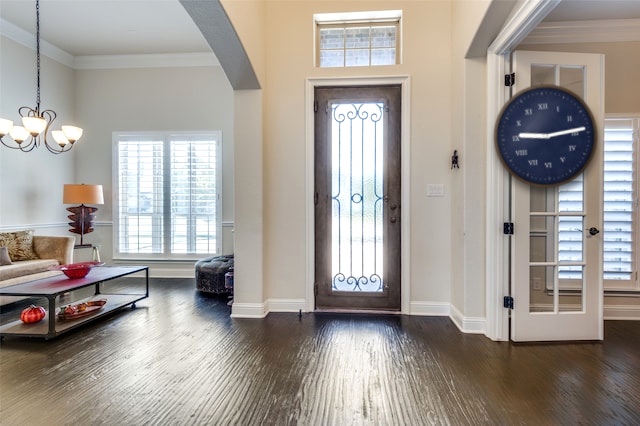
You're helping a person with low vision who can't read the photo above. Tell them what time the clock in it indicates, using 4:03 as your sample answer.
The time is 9:14
